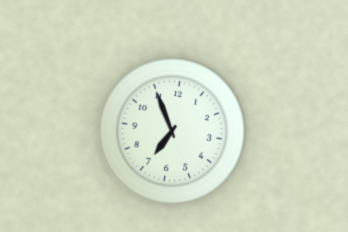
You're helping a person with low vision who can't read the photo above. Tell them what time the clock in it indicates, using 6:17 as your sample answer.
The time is 6:55
